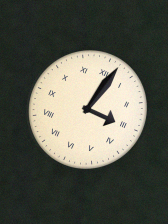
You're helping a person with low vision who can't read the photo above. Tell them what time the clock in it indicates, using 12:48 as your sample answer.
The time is 3:02
